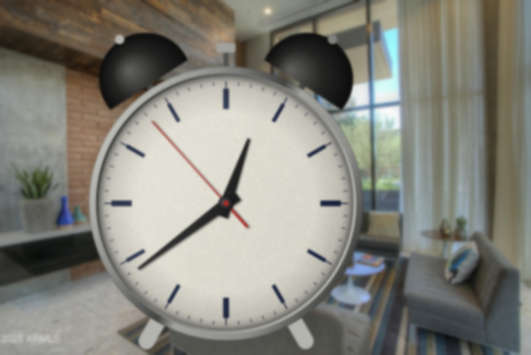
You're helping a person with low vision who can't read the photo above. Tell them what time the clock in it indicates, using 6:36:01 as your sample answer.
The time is 12:38:53
